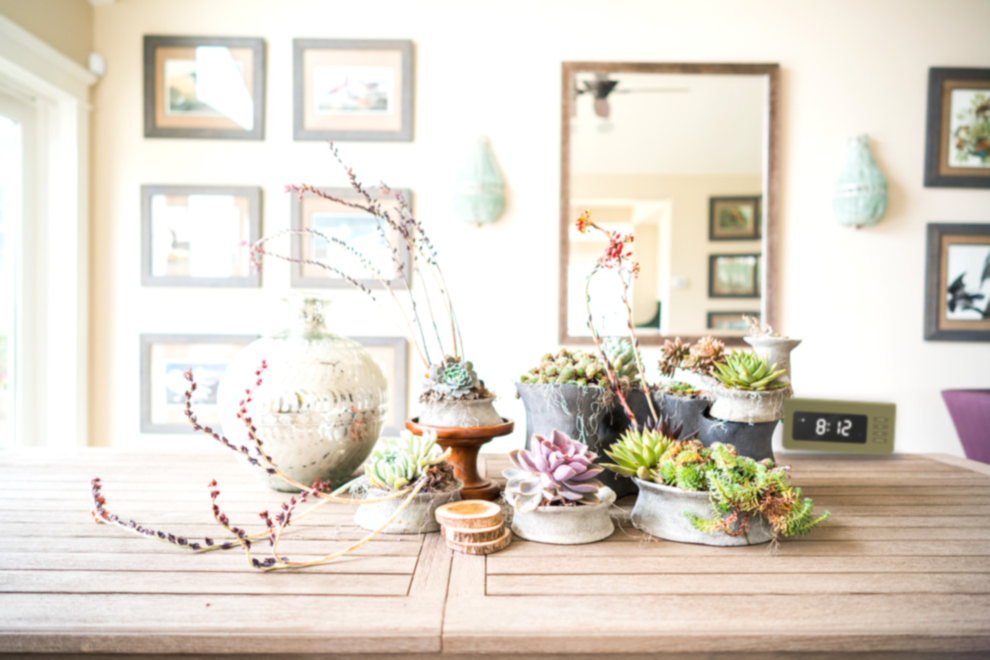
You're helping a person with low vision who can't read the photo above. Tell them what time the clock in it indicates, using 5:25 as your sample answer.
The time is 8:12
